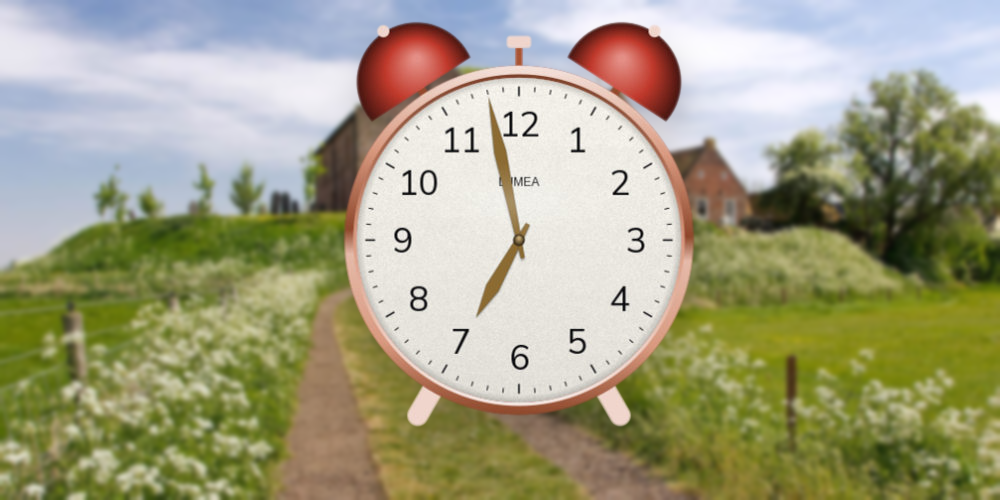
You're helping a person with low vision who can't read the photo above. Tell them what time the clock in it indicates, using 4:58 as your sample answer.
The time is 6:58
